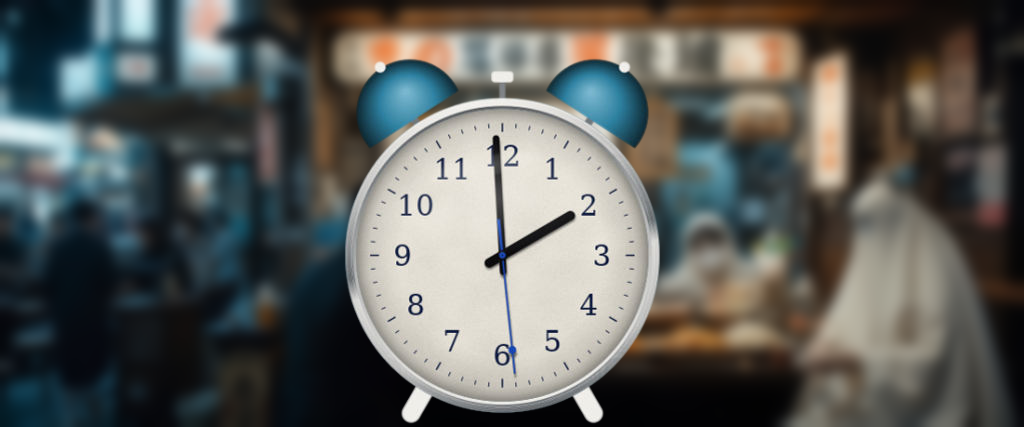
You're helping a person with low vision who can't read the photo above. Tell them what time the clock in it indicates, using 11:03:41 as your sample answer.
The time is 1:59:29
